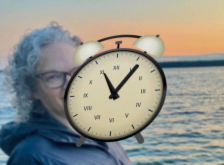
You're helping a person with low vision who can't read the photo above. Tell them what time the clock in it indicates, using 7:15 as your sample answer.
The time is 11:06
